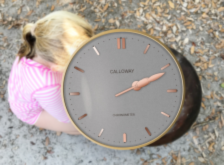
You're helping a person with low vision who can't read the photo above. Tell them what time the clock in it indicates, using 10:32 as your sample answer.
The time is 2:11
